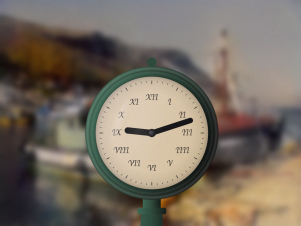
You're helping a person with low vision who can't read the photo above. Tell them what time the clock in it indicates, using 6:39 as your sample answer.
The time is 9:12
